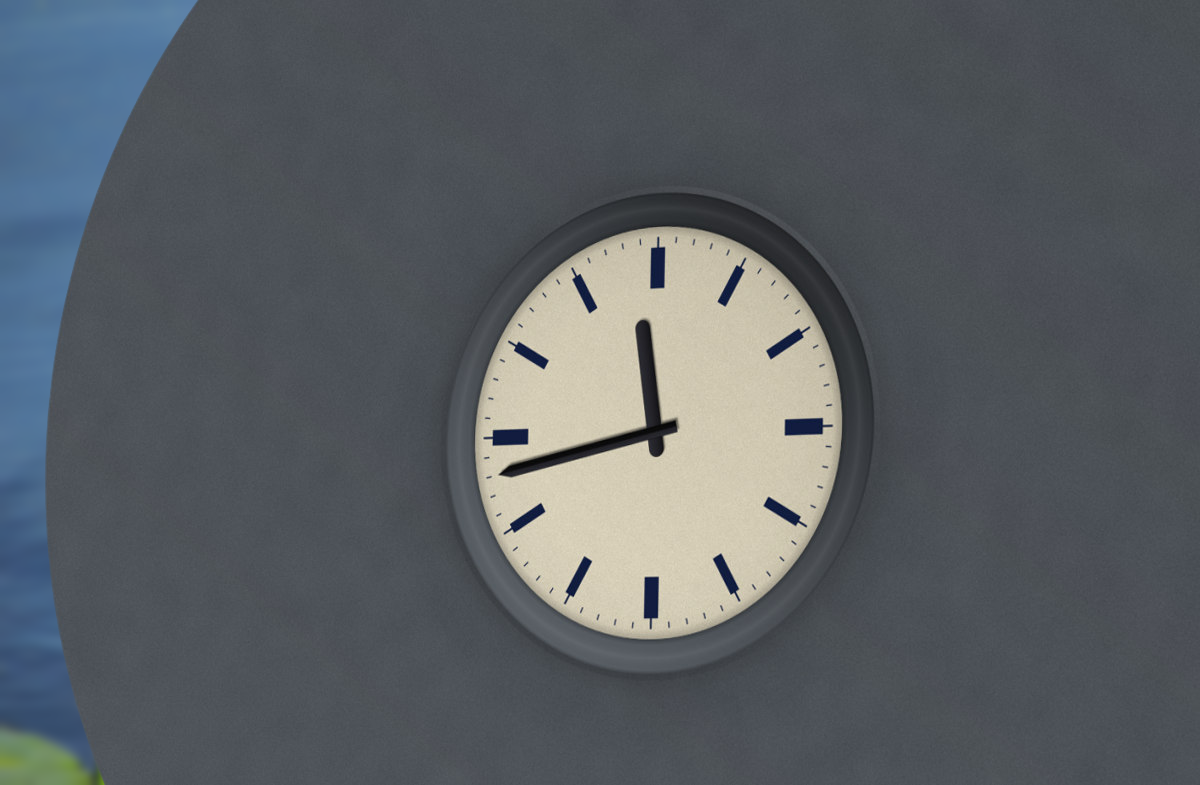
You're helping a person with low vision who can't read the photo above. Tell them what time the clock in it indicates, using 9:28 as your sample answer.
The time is 11:43
